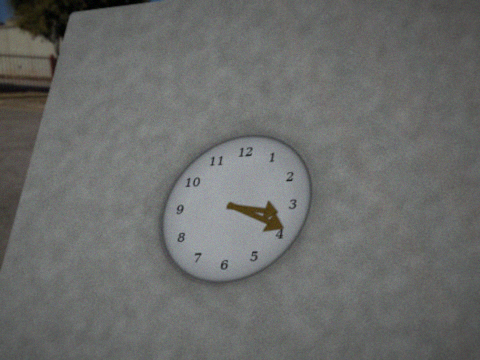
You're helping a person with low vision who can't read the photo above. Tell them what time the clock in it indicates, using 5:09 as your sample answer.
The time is 3:19
